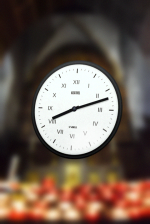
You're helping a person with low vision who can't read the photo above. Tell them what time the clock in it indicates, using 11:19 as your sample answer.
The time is 8:12
